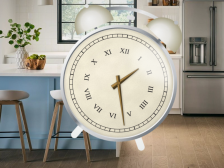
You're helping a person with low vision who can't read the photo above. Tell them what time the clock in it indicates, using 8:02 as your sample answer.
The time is 1:27
